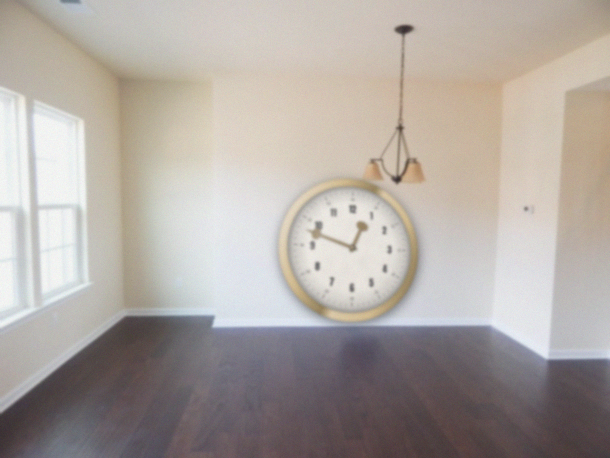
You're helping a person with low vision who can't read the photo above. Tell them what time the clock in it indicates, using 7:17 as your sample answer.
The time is 12:48
